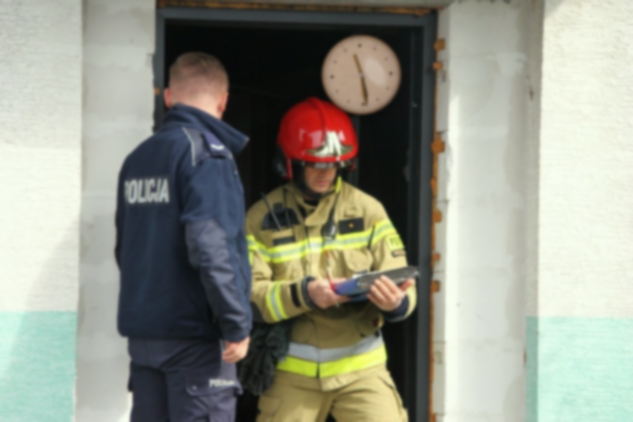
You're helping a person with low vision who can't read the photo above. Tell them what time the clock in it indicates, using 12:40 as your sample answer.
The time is 11:29
